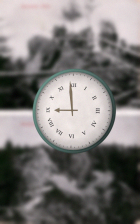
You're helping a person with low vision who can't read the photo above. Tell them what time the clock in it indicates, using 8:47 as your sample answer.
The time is 8:59
